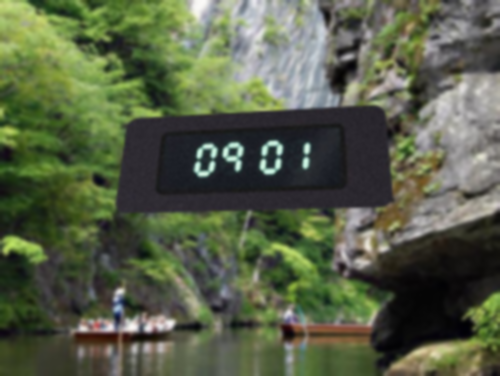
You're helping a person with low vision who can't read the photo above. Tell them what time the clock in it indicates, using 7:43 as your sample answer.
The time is 9:01
